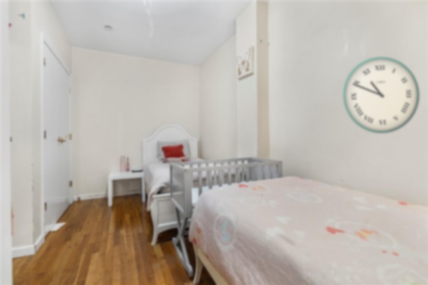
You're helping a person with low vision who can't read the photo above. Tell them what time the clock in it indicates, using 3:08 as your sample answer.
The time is 10:49
